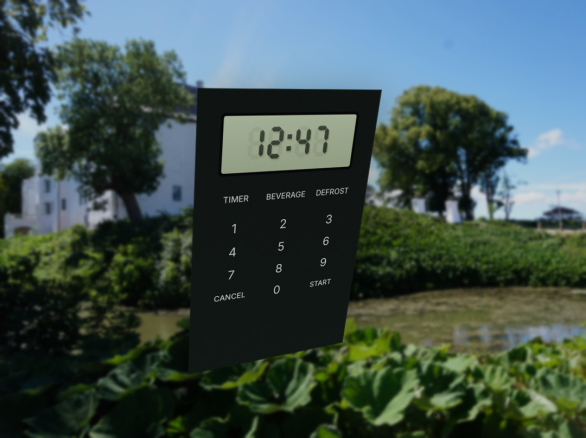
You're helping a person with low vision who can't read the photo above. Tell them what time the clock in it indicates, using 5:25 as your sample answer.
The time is 12:47
